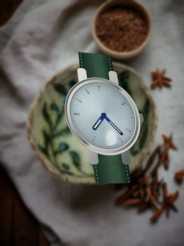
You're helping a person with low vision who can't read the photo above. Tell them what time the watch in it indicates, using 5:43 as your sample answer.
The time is 7:23
